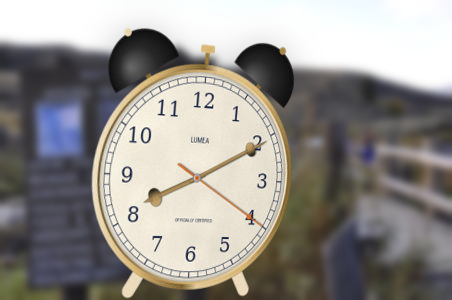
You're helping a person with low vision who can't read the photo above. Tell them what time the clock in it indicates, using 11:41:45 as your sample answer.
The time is 8:10:20
